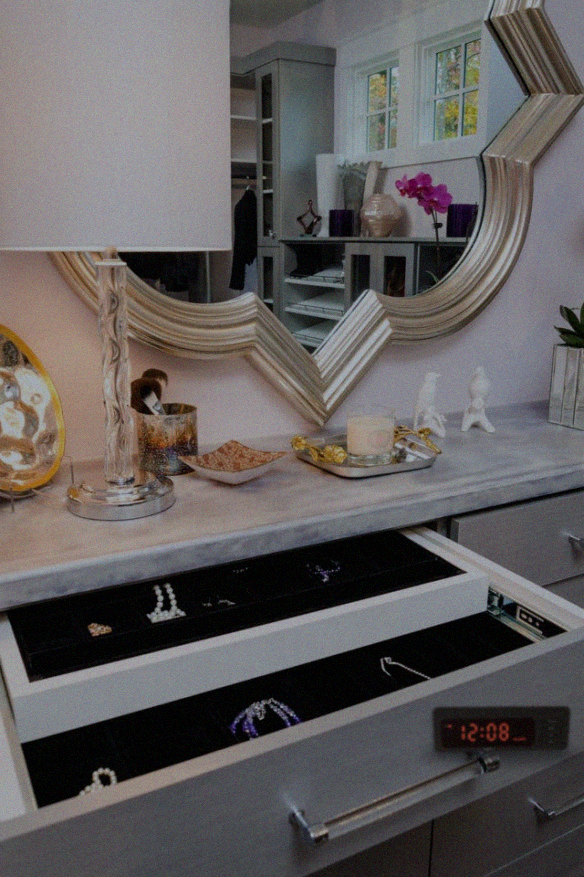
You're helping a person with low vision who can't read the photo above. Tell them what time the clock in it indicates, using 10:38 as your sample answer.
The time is 12:08
